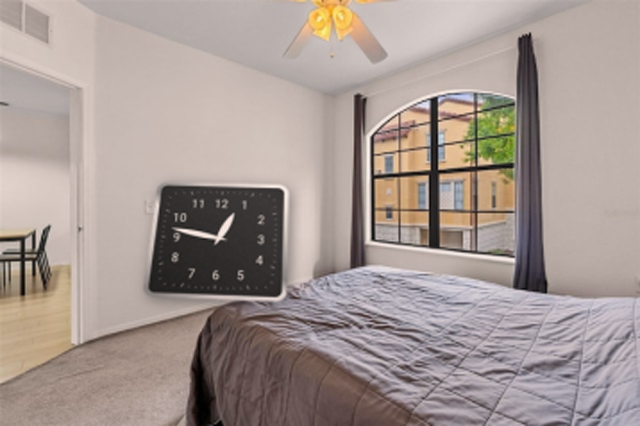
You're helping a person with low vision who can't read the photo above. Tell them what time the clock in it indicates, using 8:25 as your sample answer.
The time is 12:47
